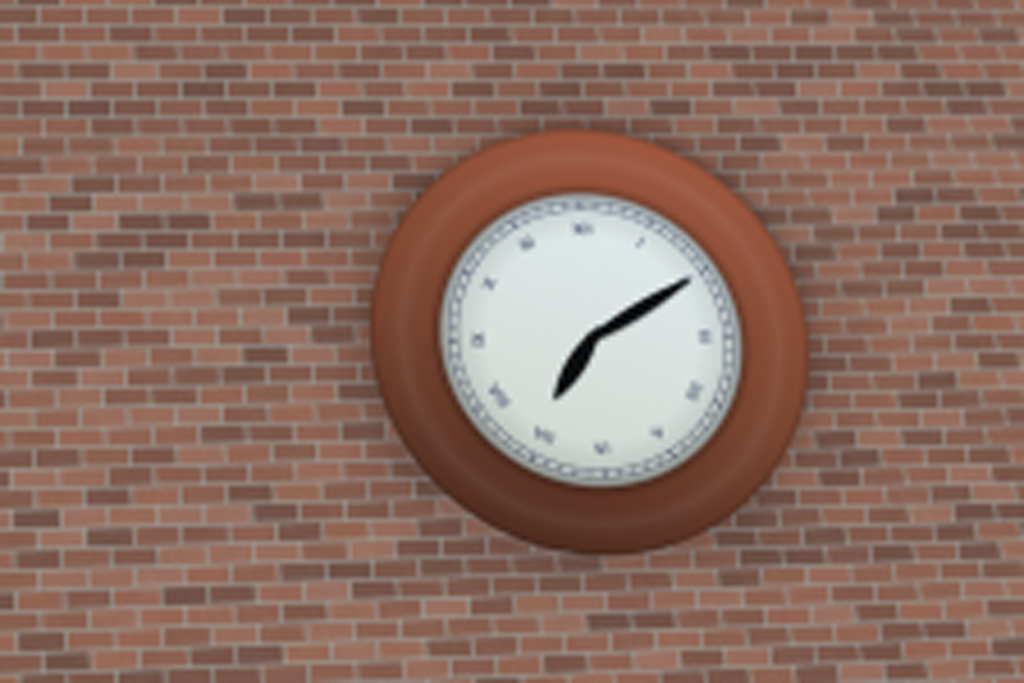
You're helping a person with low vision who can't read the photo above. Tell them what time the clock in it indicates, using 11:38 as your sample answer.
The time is 7:10
